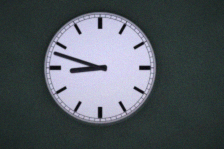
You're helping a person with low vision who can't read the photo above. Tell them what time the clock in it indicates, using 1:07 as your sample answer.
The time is 8:48
